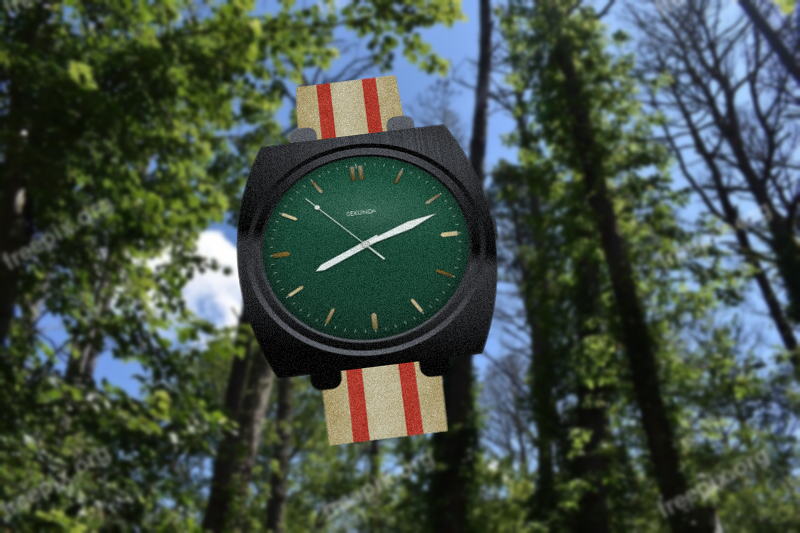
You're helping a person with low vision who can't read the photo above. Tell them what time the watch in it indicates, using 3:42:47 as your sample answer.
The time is 8:11:53
